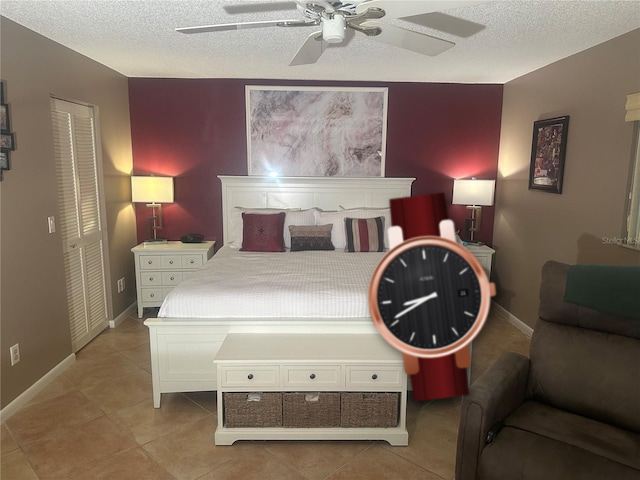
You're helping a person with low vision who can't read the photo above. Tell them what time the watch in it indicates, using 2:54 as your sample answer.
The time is 8:41
